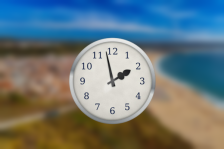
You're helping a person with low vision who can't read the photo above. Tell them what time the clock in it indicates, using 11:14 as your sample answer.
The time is 1:58
